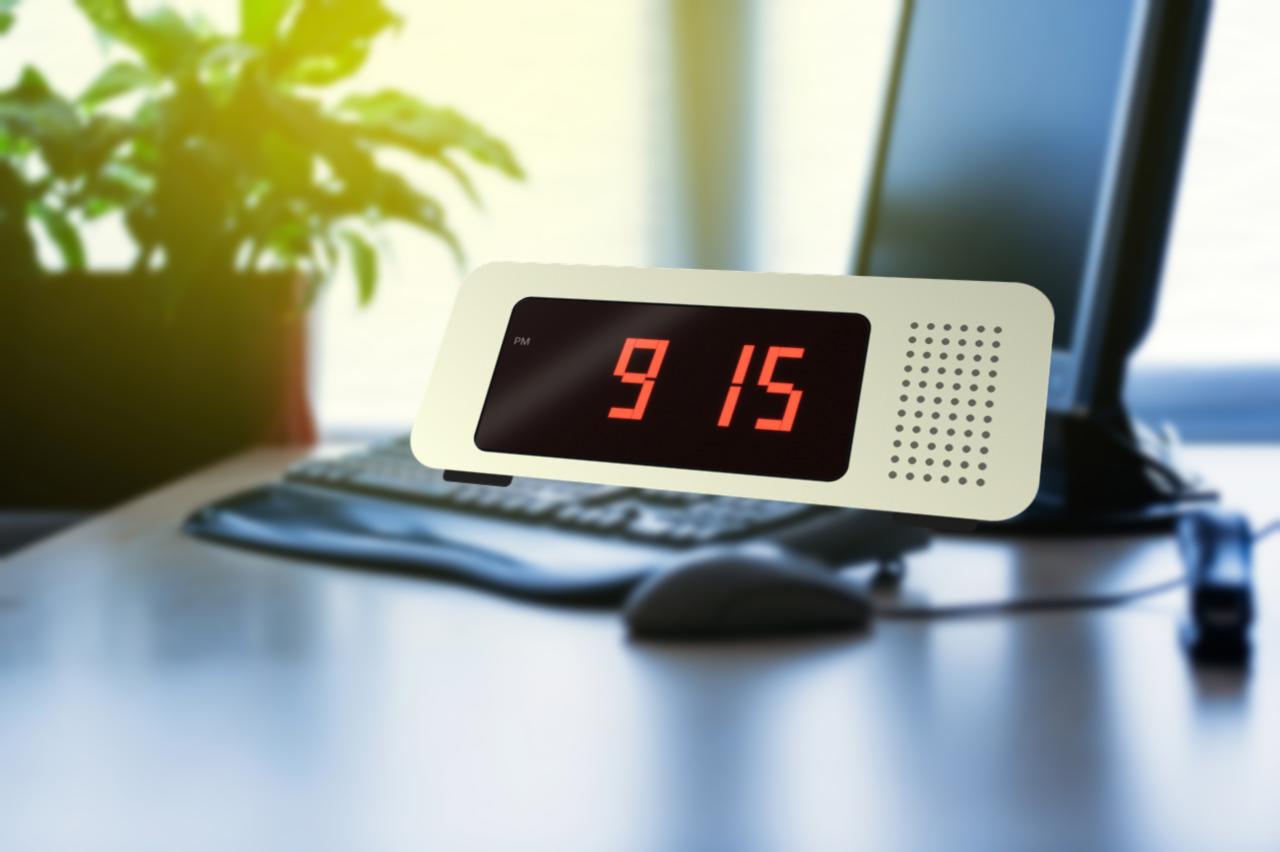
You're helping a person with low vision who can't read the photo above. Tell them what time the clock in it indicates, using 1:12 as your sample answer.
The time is 9:15
